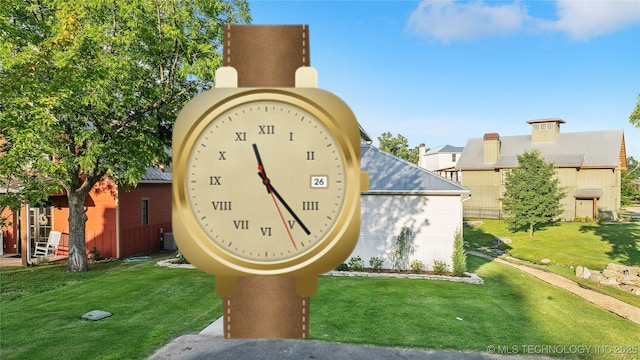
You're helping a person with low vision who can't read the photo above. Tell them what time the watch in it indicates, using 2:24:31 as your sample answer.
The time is 11:23:26
